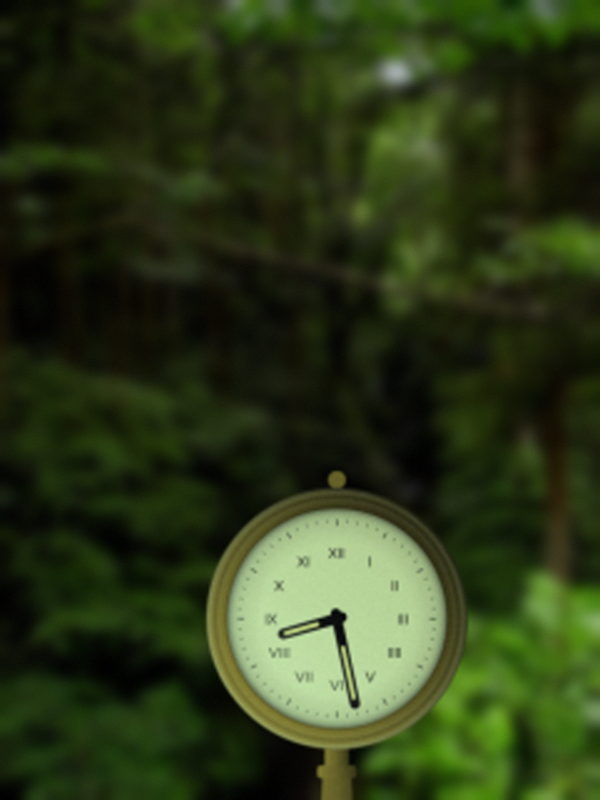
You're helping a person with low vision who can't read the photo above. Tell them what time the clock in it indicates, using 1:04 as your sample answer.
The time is 8:28
